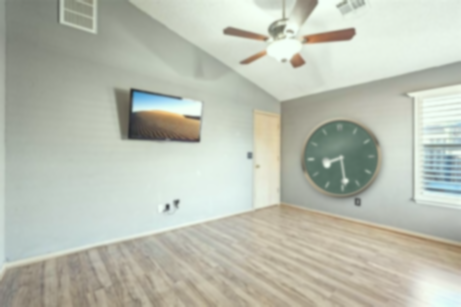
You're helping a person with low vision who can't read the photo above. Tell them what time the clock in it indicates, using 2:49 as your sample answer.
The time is 8:29
